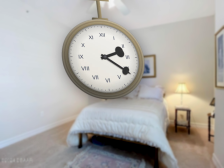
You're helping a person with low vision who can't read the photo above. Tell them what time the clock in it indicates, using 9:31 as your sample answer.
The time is 2:21
